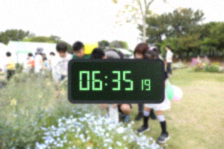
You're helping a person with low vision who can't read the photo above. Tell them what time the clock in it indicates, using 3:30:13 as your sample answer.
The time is 6:35:19
